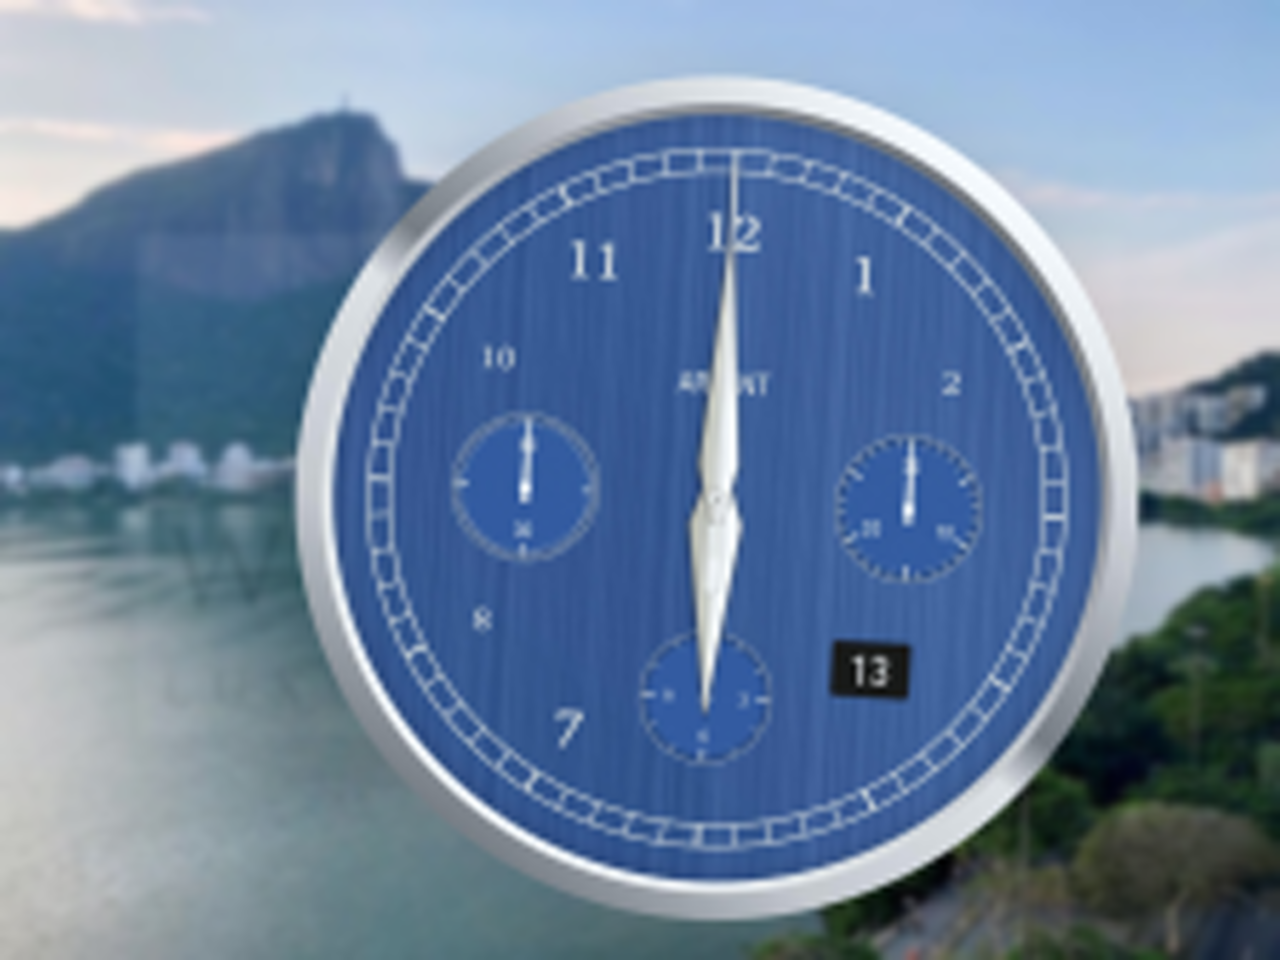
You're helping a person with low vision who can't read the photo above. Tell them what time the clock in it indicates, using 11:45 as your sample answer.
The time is 6:00
